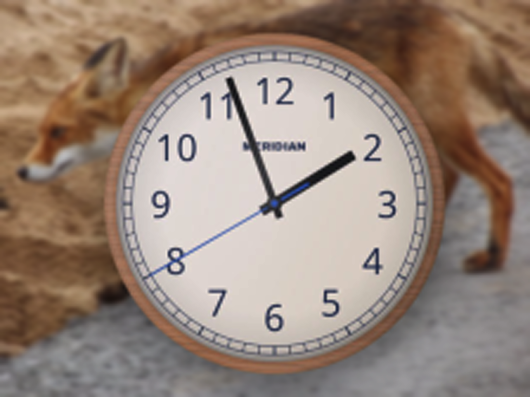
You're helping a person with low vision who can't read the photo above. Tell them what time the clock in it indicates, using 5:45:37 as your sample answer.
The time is 1:56:40
